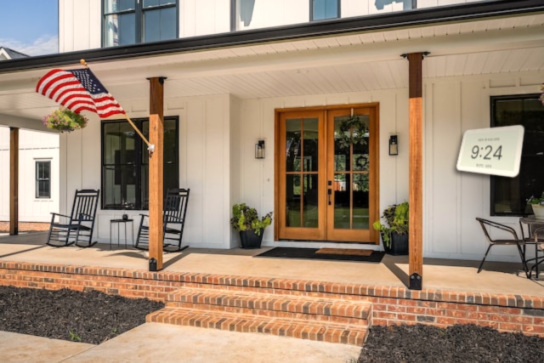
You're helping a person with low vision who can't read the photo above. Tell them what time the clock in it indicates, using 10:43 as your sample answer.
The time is 9:24
